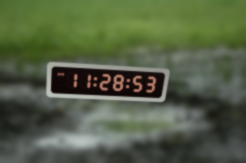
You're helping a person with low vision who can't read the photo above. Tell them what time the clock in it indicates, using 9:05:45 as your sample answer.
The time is 11:28:53
